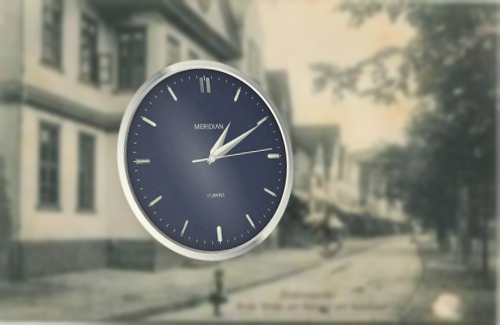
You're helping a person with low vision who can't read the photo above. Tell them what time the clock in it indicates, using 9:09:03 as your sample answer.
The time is 1:10:14
